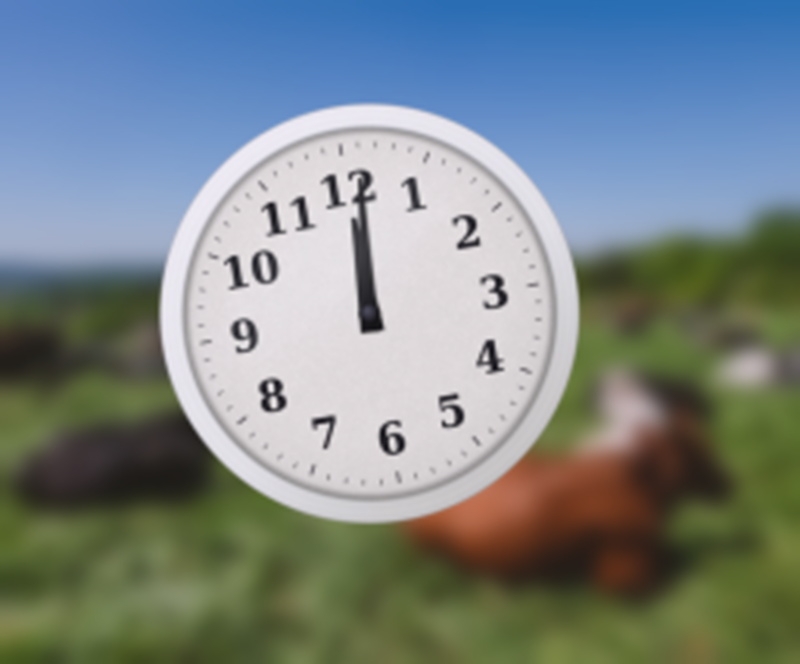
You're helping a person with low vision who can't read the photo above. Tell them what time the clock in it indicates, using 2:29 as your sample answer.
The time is 12:01
